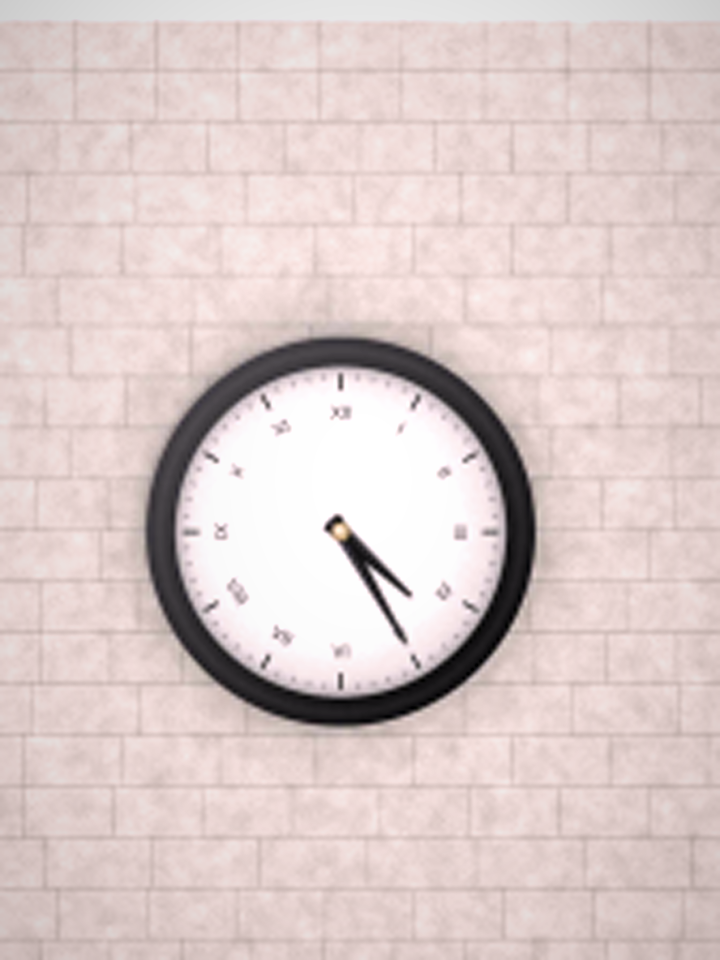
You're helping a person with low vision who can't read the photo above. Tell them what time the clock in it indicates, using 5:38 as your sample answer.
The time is 4:25
